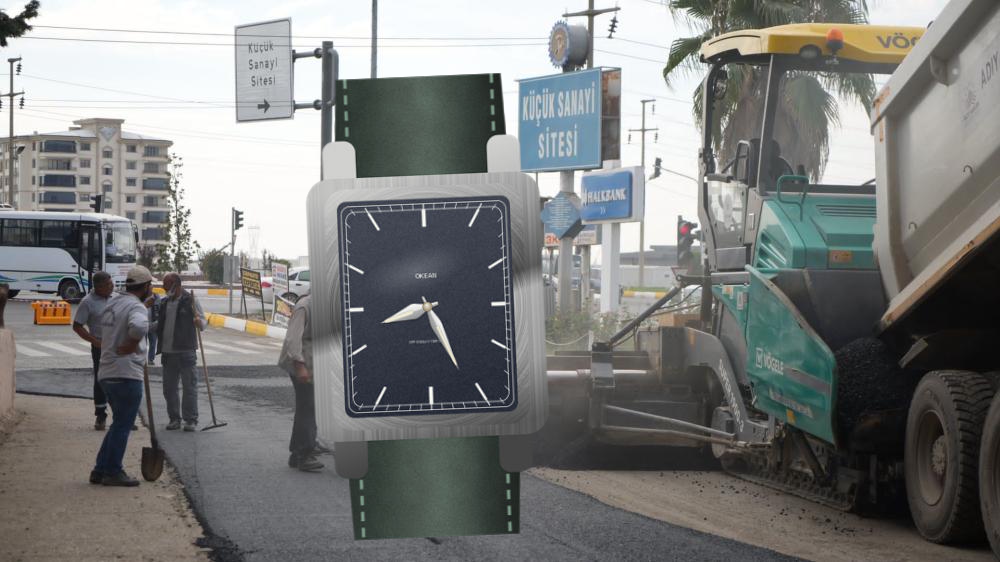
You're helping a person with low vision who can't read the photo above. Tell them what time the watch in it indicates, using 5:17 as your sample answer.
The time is 8:26
